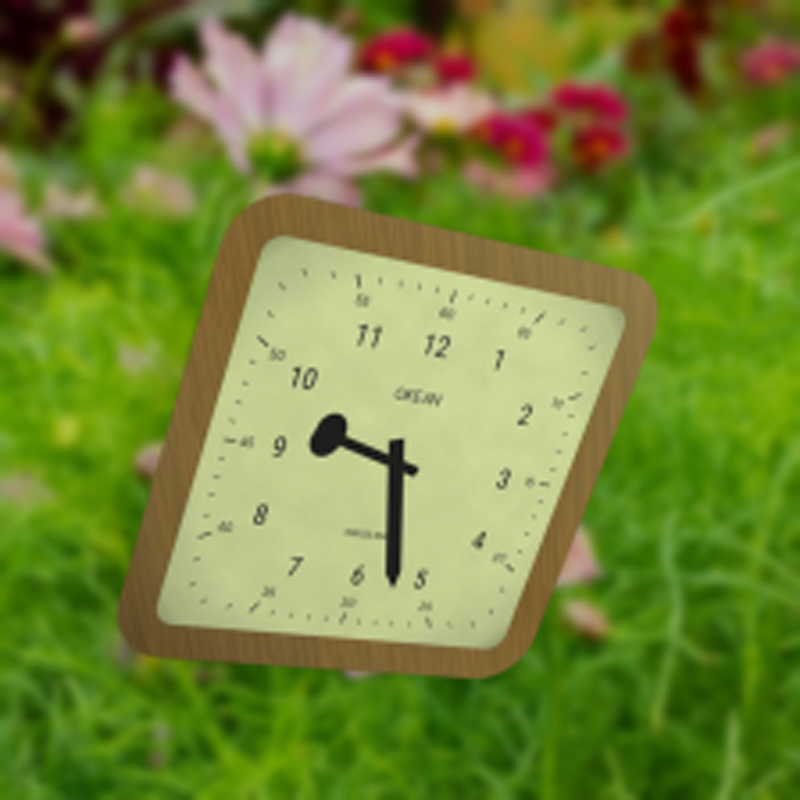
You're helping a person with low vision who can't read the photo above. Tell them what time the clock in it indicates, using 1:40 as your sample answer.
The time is 9:27
